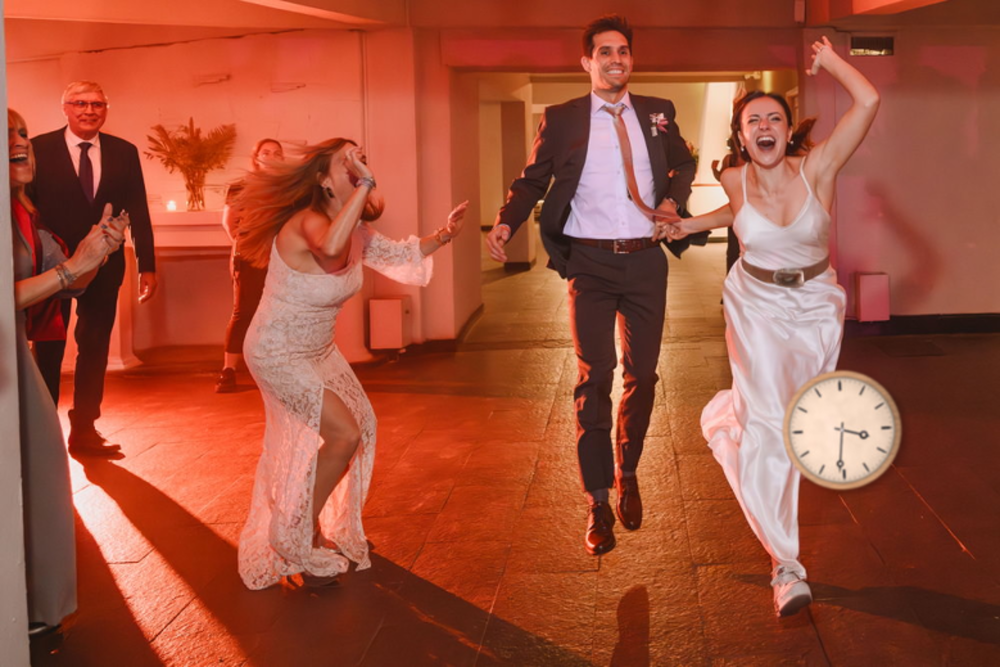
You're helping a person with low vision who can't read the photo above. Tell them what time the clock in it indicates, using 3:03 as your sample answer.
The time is 3:31
